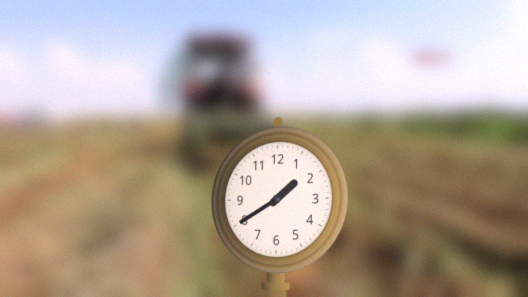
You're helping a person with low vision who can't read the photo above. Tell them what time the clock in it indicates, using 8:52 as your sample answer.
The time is 1:40
